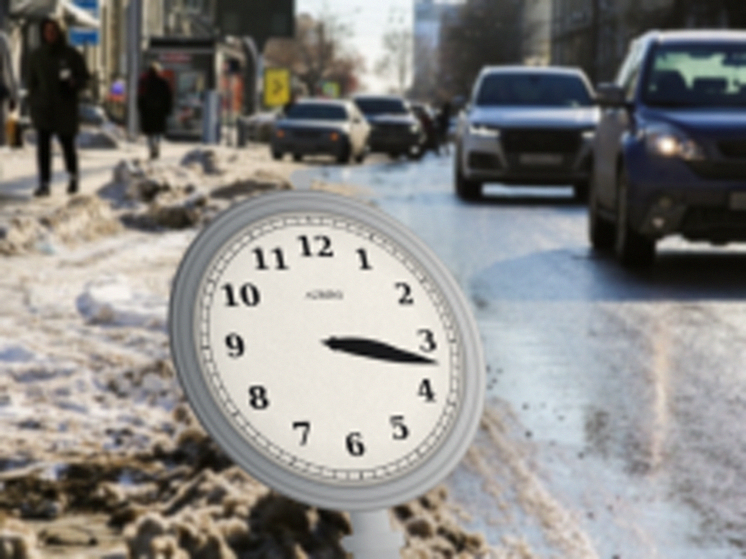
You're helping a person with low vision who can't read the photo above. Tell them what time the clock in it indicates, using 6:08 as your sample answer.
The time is 3:17
